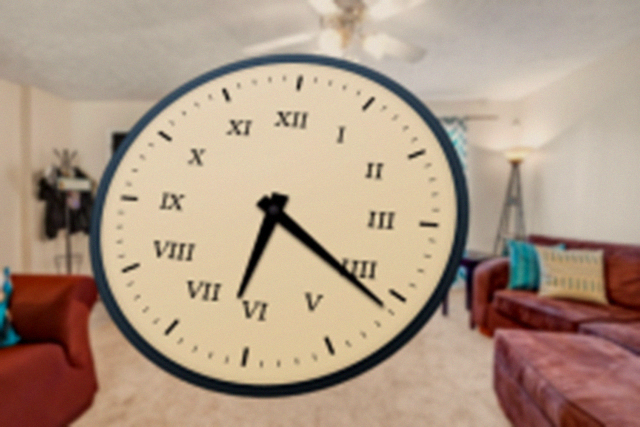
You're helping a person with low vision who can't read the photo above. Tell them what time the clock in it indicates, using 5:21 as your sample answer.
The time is 6:21
